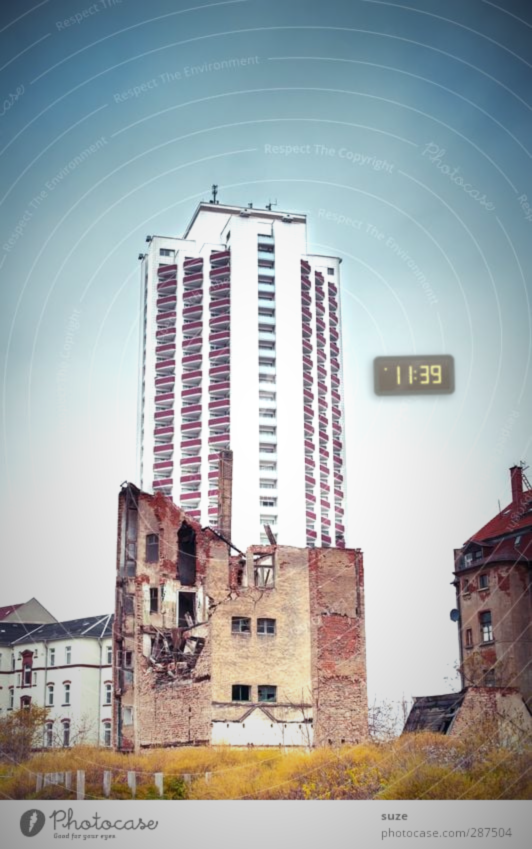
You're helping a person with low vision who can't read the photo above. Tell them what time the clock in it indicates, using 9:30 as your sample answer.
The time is 11:39
